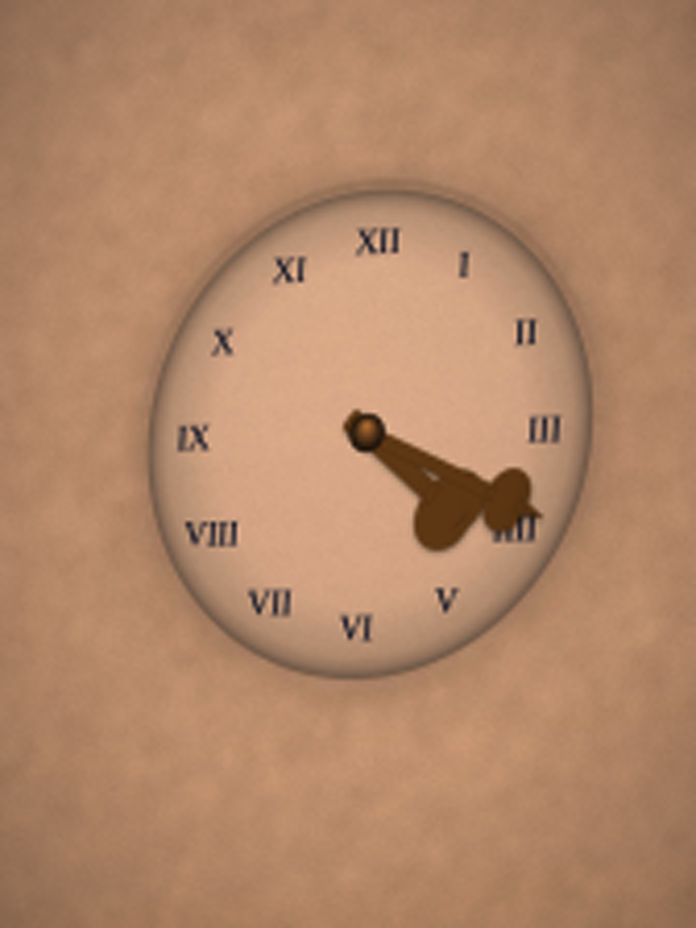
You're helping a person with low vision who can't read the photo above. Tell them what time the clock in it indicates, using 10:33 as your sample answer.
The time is 4:19
